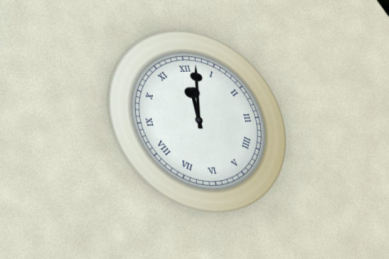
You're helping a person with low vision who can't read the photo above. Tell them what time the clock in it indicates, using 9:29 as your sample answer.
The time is 12:02
